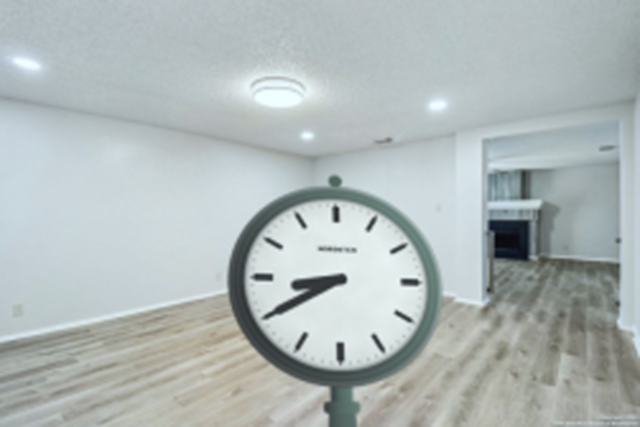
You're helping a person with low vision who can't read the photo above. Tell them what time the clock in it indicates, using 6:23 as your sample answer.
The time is 8:40
